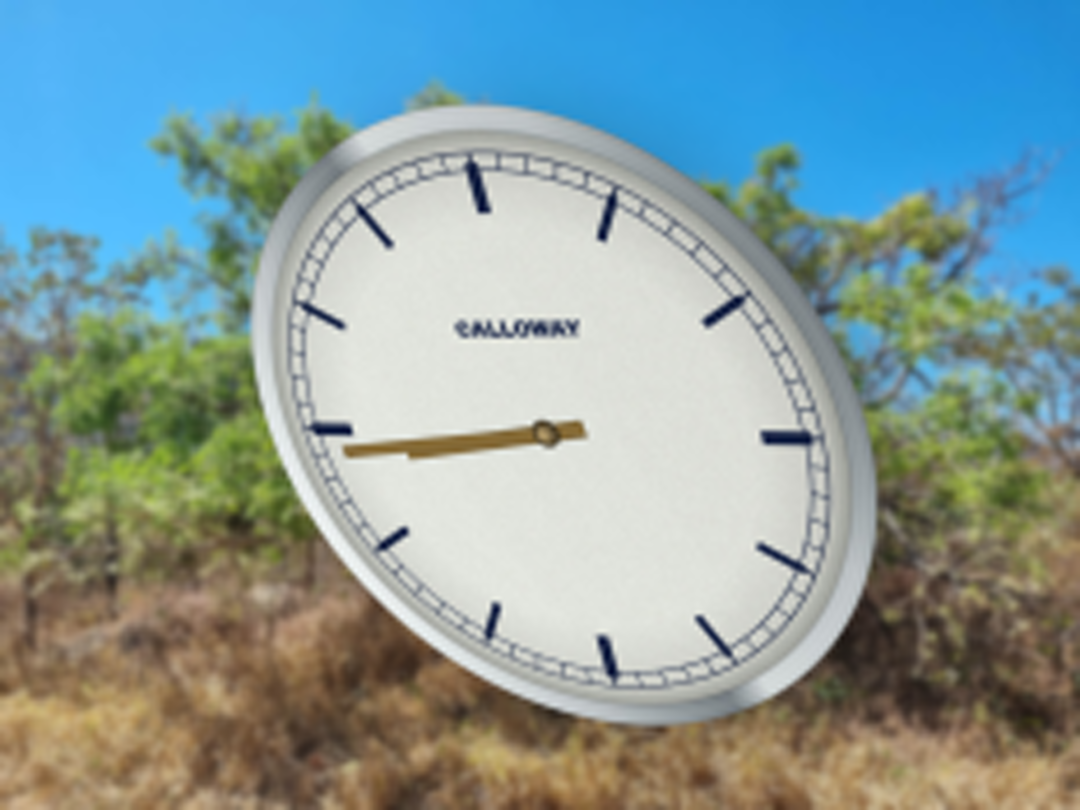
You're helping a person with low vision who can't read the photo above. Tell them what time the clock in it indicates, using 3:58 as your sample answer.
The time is 8:44
